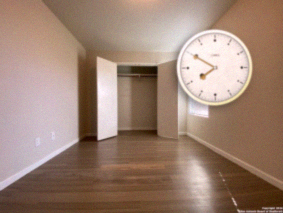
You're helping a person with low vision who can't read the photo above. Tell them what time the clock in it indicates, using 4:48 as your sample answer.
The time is 7:50
